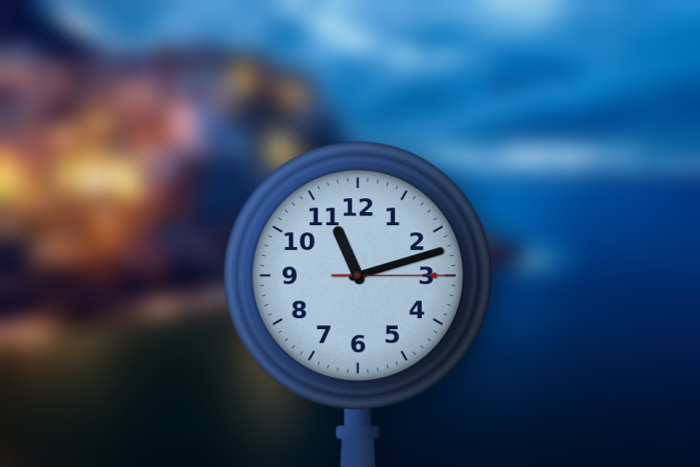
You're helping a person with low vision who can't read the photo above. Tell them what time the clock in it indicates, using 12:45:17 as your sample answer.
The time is 11:12:15
